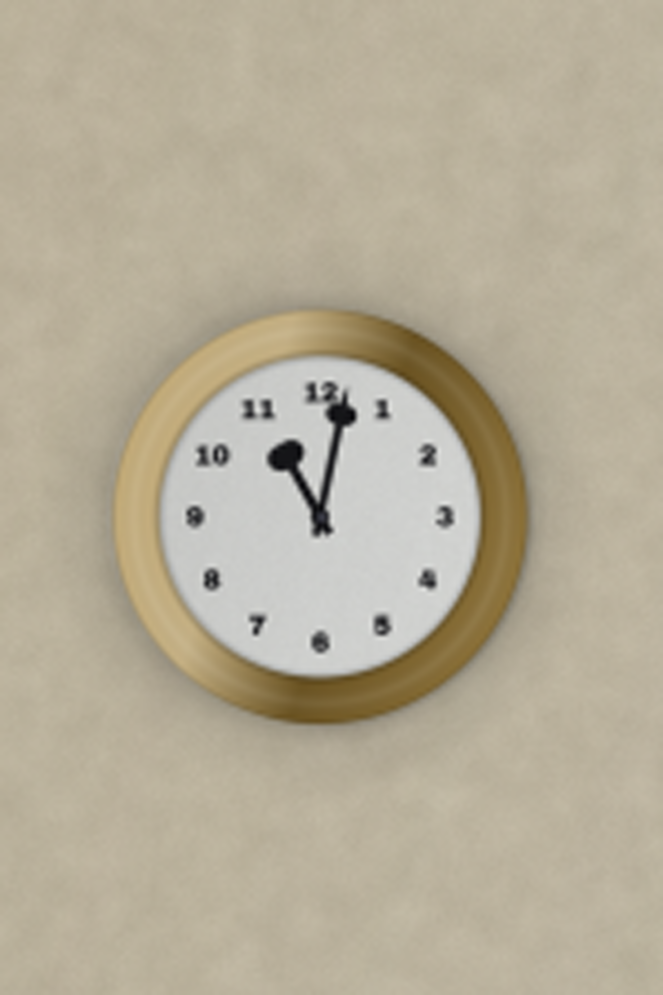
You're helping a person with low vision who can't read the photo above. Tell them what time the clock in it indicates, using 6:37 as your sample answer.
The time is 11:02
